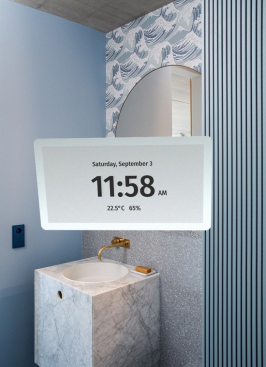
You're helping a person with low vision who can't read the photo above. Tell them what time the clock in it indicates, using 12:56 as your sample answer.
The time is 11:58
